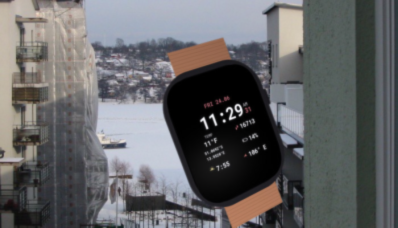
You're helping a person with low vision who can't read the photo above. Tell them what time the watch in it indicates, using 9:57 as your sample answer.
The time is 11:29
